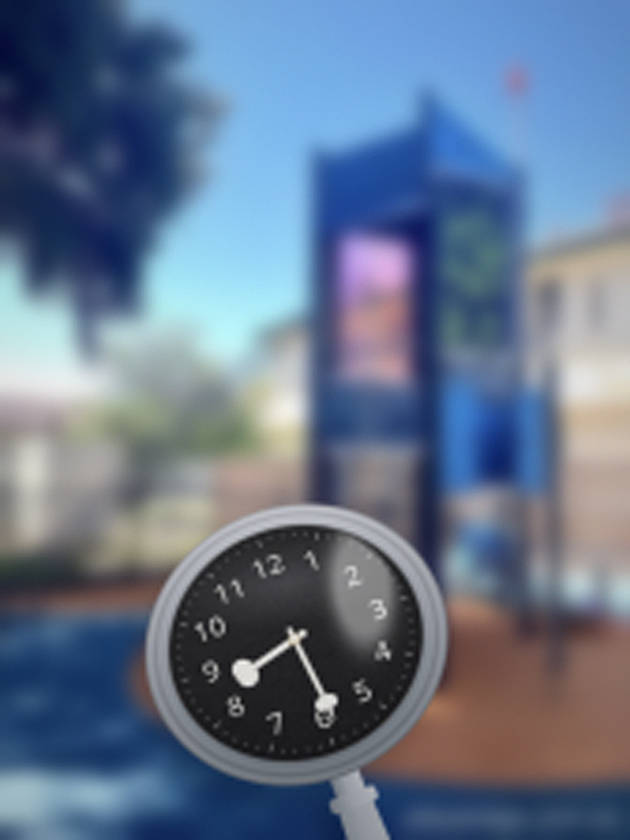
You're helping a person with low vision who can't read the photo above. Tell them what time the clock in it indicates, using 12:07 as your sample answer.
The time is 8:29
